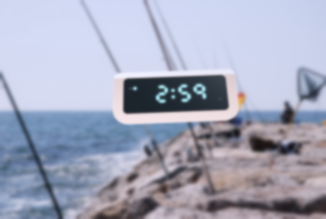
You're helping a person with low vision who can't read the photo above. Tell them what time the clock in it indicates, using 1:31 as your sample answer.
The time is 2:59
